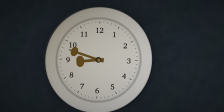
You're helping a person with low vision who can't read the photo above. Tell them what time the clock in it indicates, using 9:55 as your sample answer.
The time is 8:48
